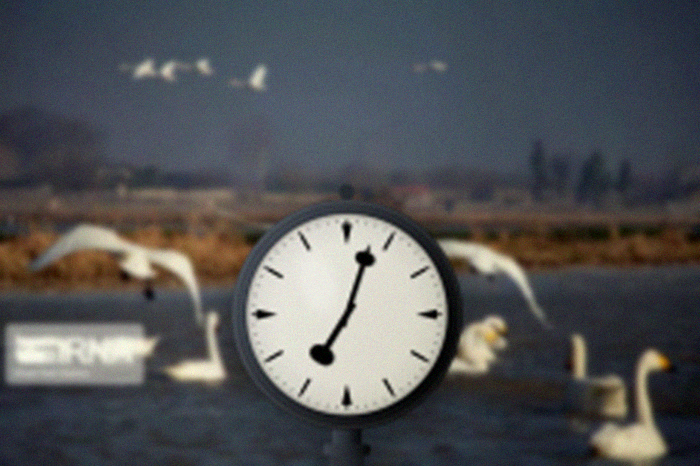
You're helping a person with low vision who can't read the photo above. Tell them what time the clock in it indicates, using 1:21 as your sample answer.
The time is 7:03
